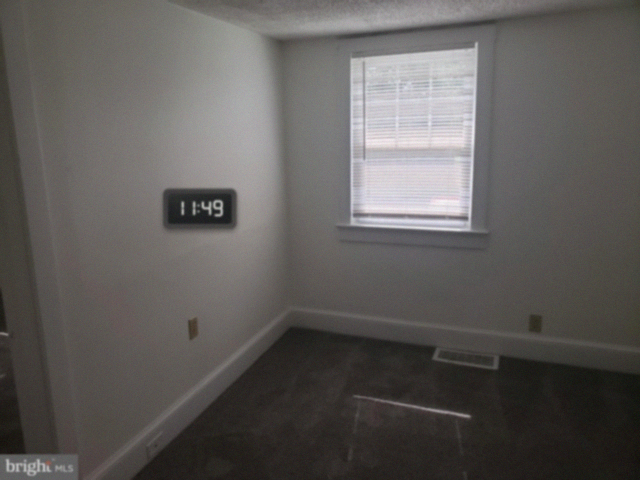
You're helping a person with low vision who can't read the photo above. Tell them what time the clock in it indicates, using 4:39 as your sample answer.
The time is 11:49
